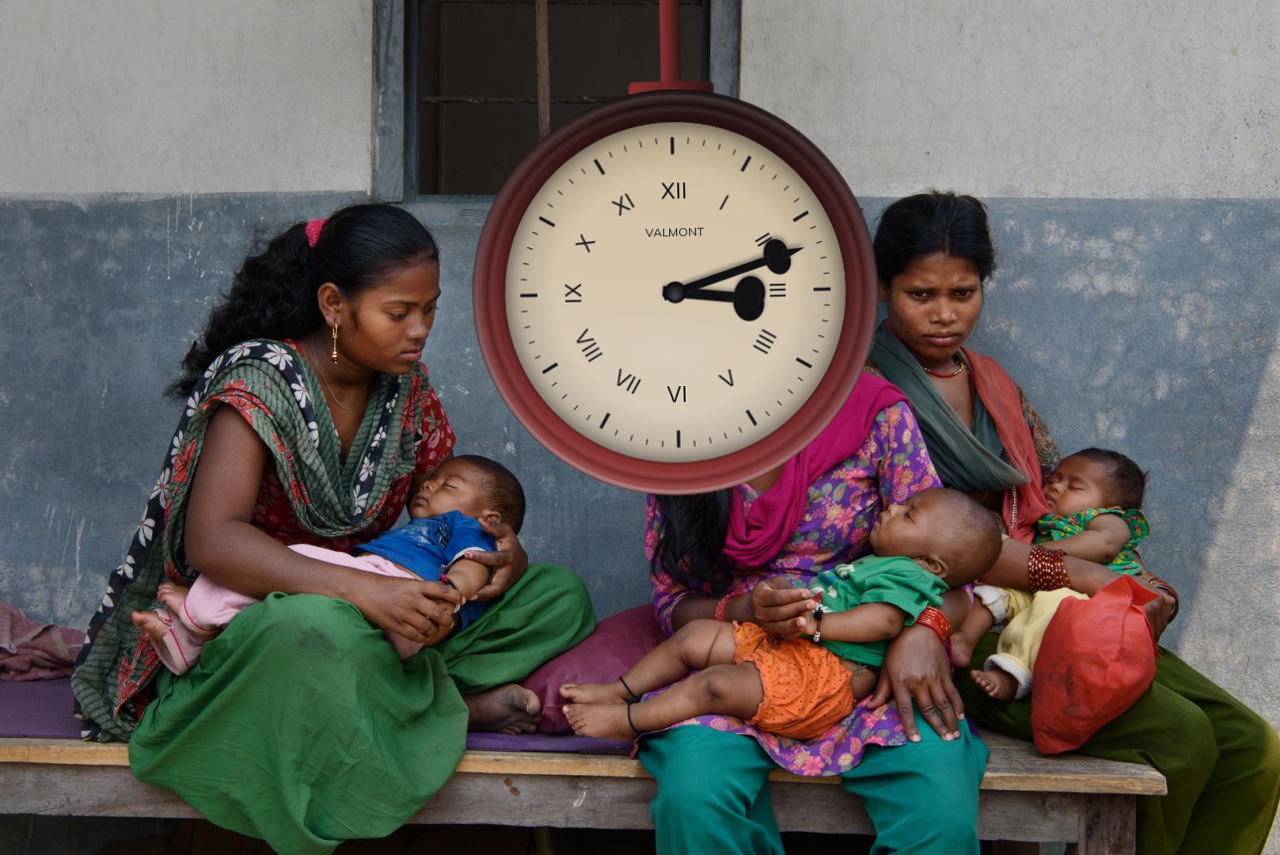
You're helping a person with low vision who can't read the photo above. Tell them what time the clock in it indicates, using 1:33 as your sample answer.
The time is 3:12
